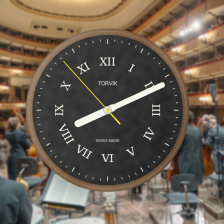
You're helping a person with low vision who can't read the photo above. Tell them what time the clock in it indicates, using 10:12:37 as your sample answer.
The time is 8:10:53
